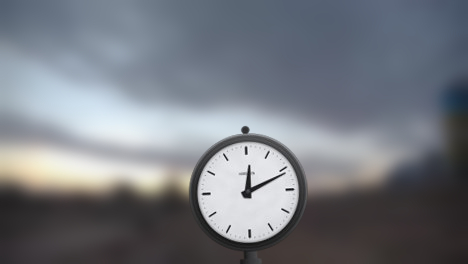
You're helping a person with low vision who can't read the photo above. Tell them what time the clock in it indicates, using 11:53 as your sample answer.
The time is 12:11
